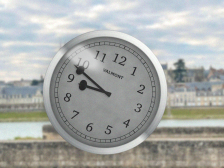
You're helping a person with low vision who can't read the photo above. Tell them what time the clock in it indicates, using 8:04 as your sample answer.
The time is 8:48
